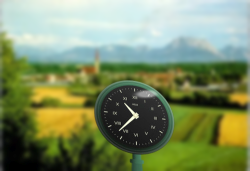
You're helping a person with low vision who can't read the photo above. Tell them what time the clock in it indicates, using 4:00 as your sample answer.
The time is 10:37
